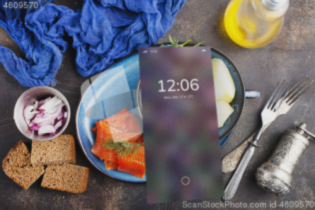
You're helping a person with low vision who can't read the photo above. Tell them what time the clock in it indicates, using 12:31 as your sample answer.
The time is 12:06
